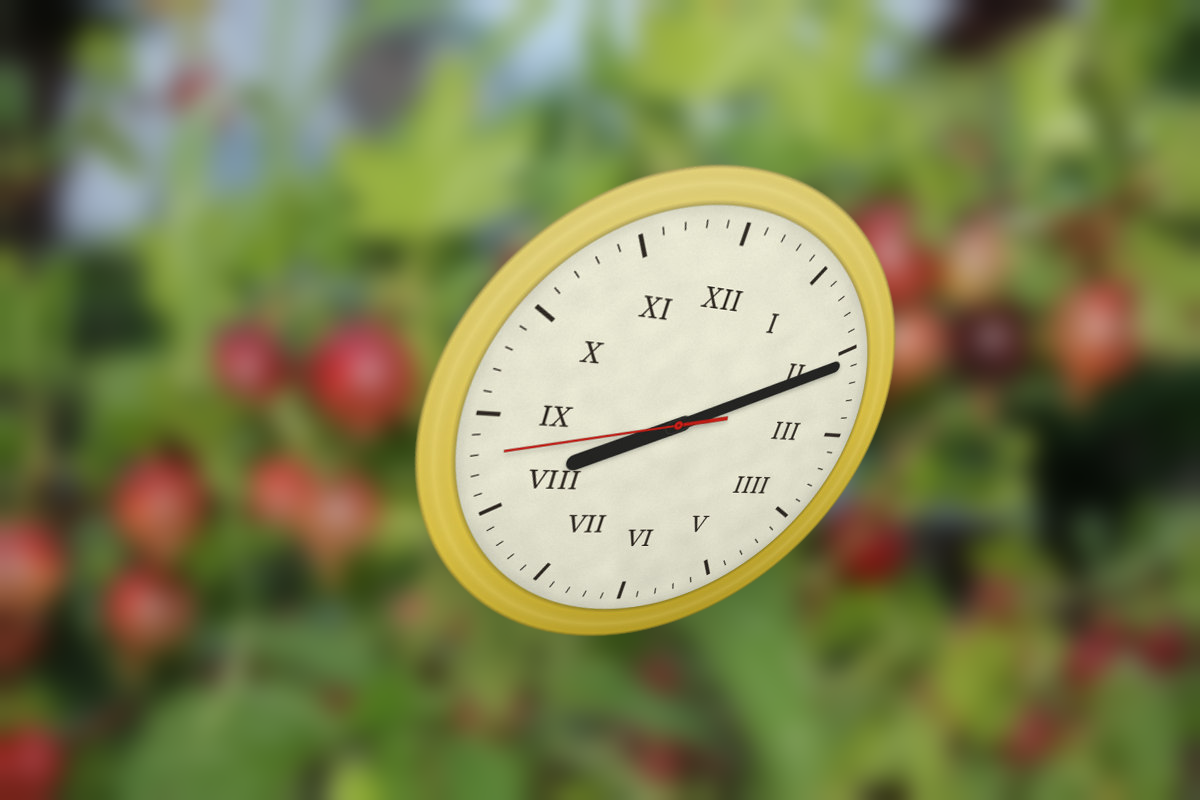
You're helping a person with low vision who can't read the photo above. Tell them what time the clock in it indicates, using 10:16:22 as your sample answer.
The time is 8:10:43
